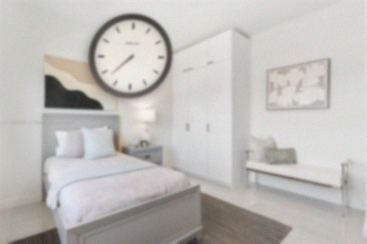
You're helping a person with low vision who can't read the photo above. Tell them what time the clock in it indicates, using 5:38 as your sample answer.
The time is 7:38
